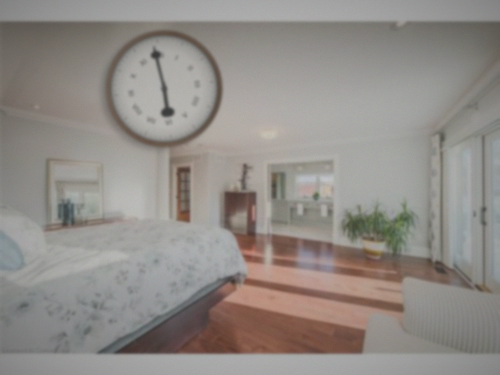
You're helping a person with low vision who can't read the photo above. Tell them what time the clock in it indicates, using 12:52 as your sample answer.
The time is 5:59
